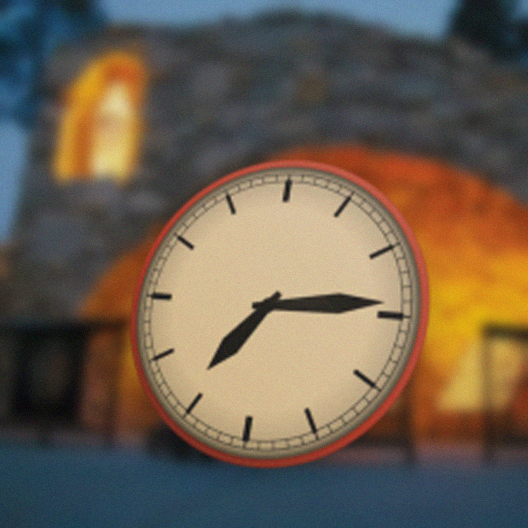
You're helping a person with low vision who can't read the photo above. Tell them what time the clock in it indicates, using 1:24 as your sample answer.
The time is 7:14
